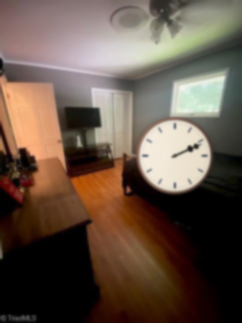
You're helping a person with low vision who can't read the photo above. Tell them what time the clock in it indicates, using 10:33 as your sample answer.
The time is 2:11
